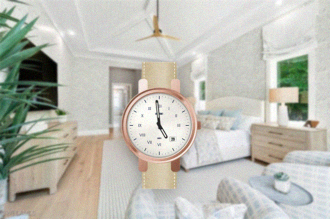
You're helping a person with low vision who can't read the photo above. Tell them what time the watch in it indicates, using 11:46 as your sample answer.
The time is 4:59
